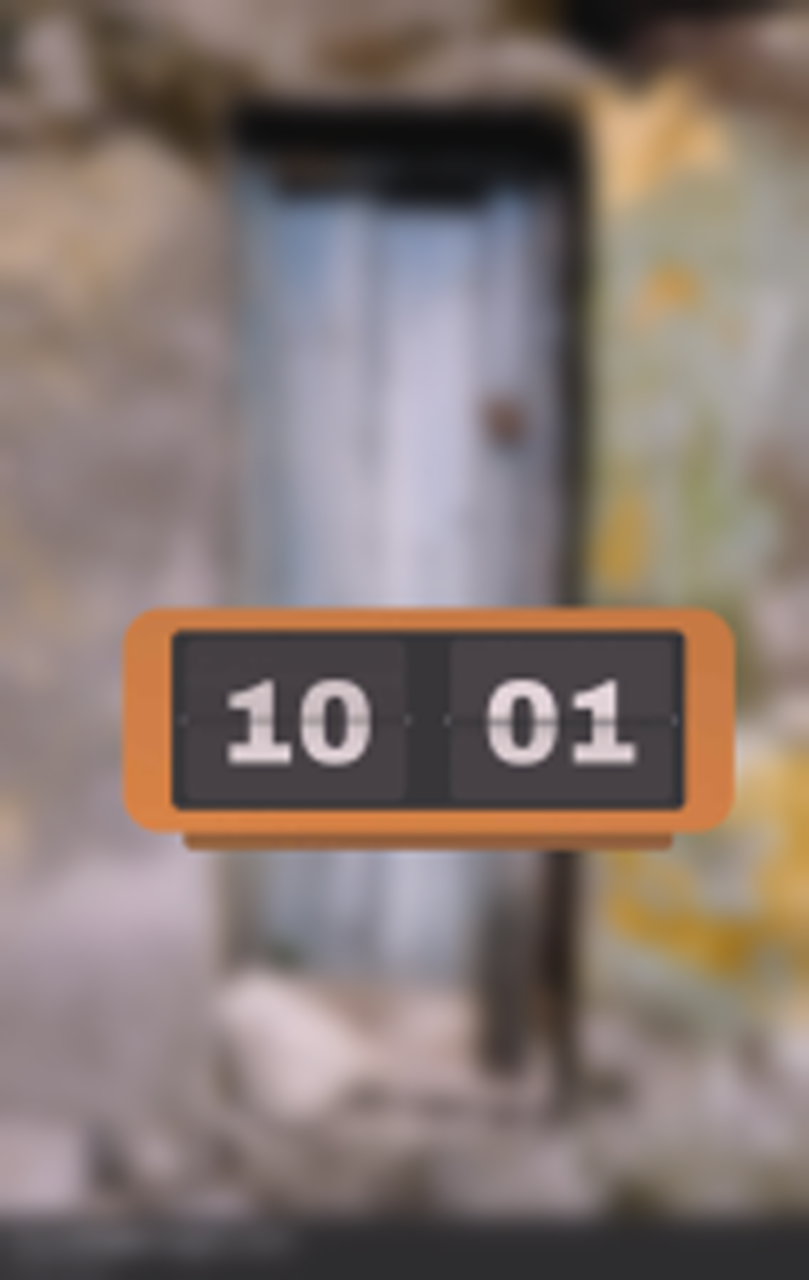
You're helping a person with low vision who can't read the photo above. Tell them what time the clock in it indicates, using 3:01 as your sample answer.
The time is 10:01
